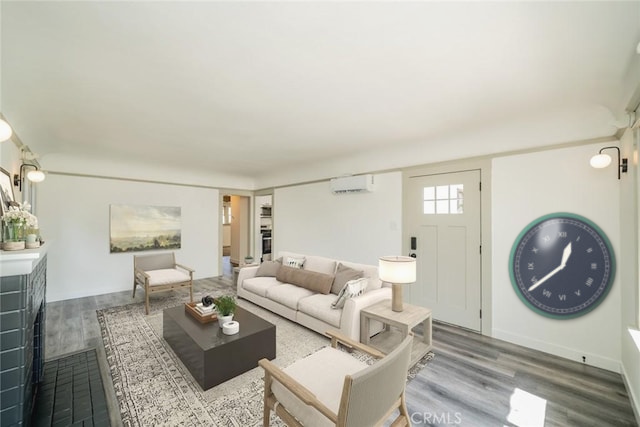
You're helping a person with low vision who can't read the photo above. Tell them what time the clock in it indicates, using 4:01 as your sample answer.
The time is 12:39
